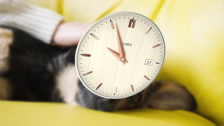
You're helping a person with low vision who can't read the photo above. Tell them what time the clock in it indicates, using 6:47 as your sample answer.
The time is 9:56
